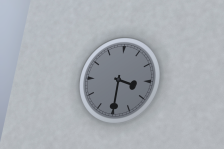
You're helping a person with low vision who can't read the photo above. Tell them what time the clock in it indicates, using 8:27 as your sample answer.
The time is 3:30
